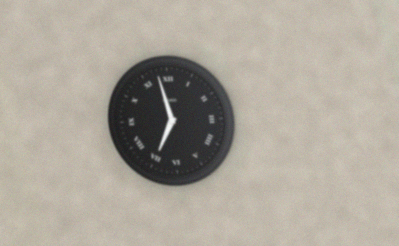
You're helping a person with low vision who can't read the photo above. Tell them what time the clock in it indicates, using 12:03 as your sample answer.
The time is 6:58
